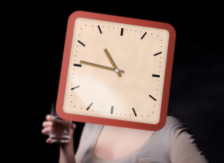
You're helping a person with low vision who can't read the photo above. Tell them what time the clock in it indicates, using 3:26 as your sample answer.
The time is 10:46
